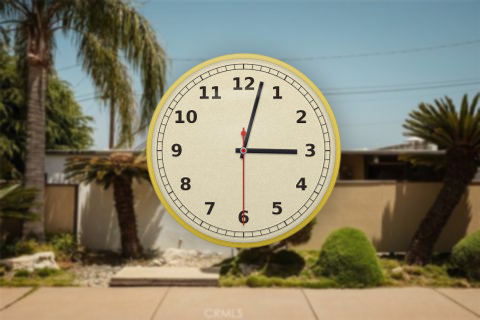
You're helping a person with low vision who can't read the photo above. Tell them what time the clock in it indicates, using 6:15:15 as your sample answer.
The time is 3:02:30
